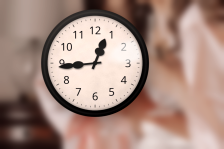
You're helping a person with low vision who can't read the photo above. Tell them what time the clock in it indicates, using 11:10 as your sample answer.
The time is 12:44
